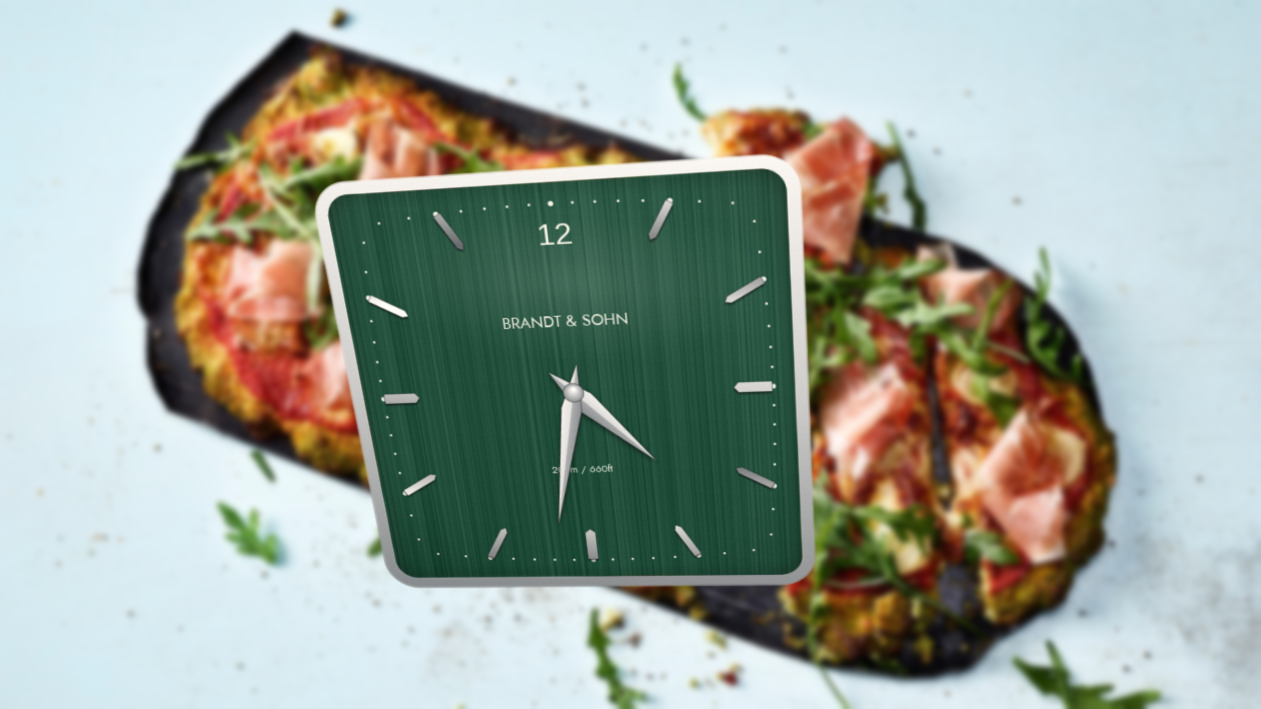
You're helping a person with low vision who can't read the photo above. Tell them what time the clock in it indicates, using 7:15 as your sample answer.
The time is 4:32
